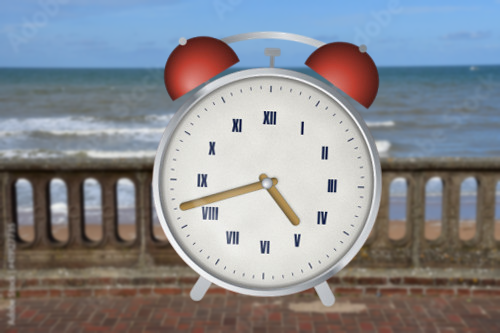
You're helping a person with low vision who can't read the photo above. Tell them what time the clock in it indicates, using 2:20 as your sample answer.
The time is 4:42
